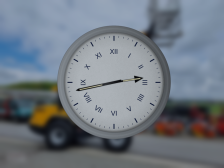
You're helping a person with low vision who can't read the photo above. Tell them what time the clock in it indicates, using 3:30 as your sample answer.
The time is 2:43
